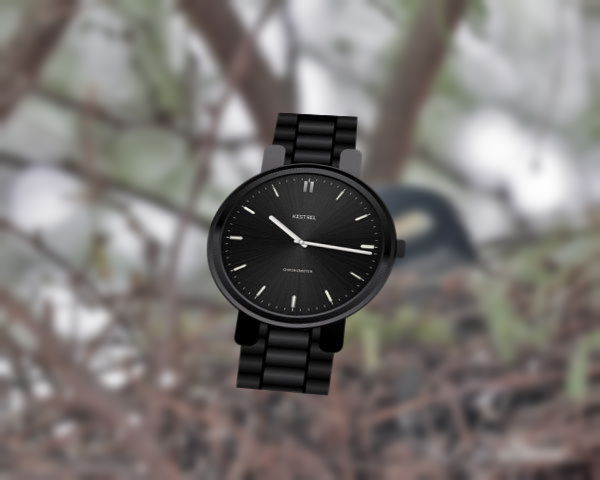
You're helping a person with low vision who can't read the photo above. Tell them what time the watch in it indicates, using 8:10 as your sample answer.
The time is 10:16
